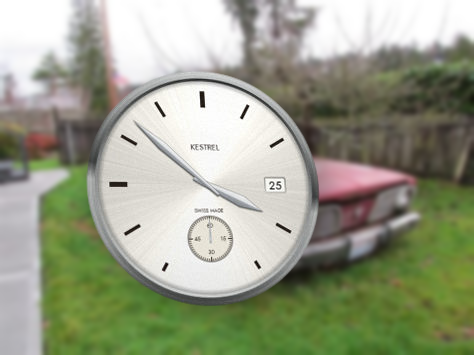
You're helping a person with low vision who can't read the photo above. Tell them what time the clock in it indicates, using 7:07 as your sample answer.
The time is 3:52
